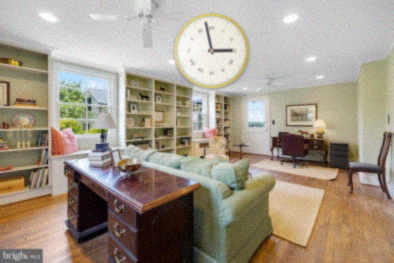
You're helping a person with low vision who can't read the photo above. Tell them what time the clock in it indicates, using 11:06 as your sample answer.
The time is 2:58
